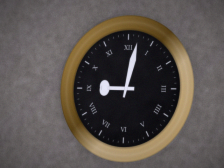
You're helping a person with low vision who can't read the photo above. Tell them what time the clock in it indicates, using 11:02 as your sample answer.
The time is 9:02
